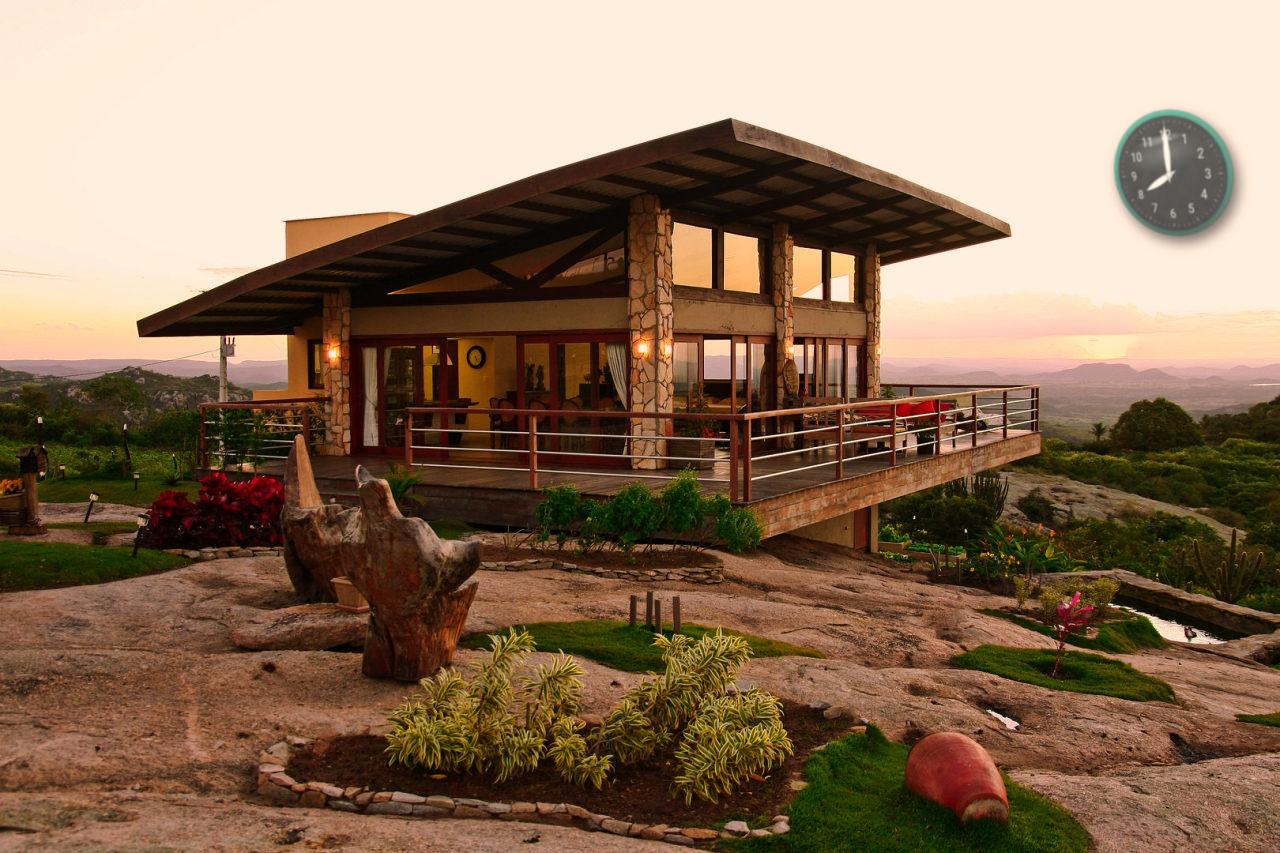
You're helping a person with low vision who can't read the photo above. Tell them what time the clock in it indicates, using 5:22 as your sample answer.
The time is 8:00
